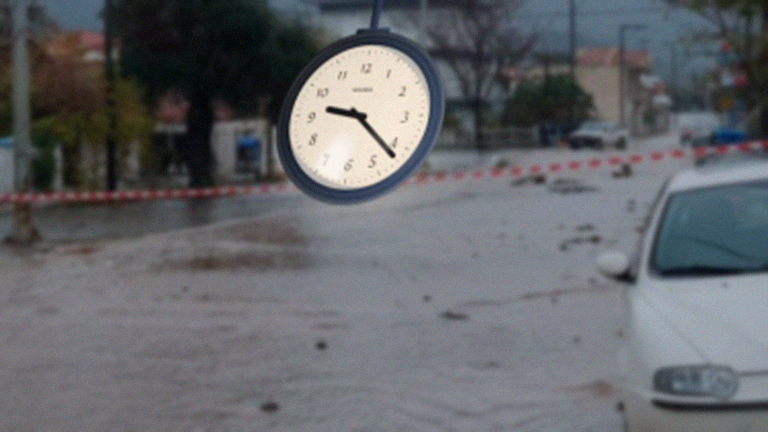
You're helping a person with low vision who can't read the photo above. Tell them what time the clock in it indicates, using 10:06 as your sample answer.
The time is 9:22
